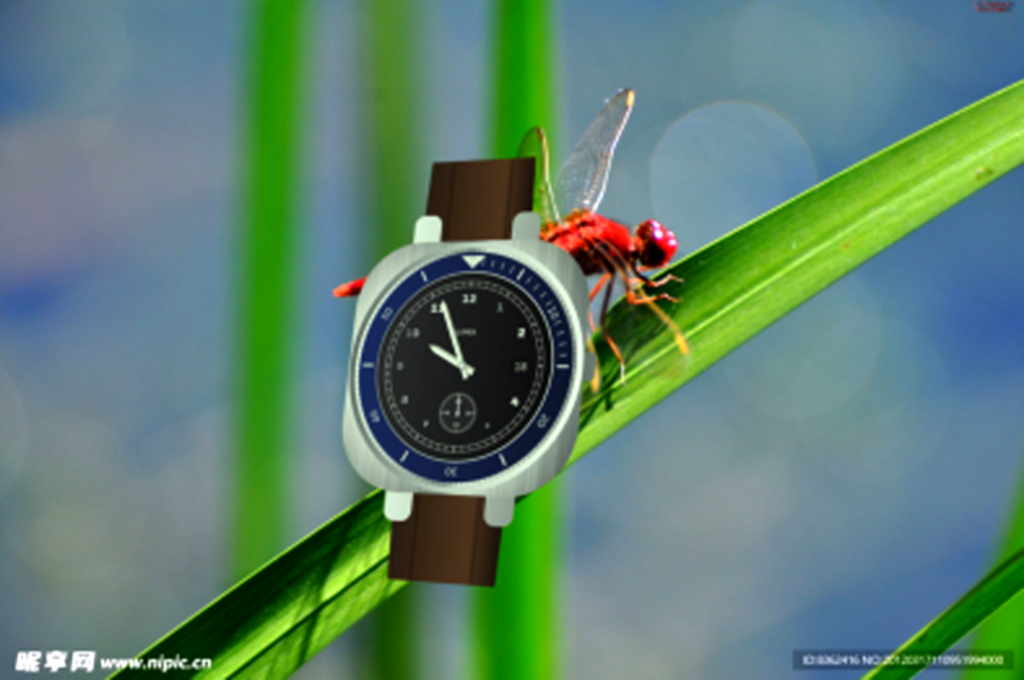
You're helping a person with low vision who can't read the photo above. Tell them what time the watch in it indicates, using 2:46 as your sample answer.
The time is 9:56
